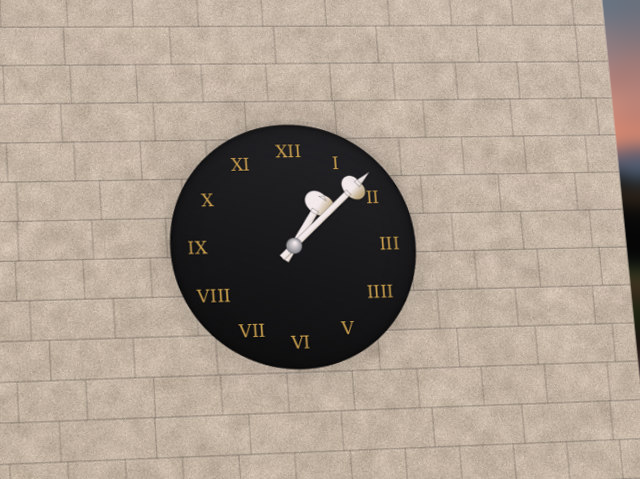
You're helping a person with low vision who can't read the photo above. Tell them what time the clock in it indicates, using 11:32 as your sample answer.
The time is 1:08
